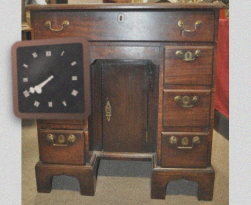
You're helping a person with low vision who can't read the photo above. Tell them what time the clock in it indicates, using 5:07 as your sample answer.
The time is 7:40
